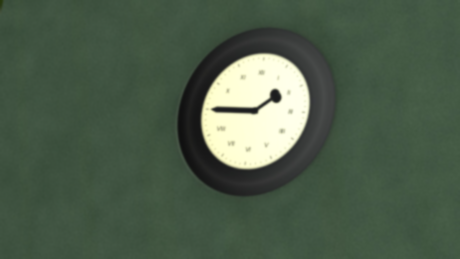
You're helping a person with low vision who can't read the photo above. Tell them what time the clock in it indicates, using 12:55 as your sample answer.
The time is 1:45
